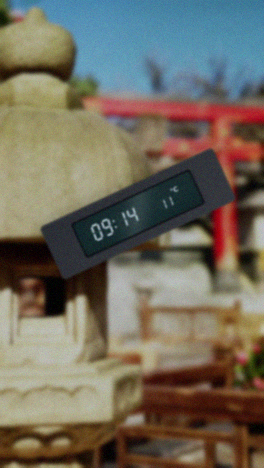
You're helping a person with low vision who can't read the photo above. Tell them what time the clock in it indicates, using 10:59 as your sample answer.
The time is 9:14
